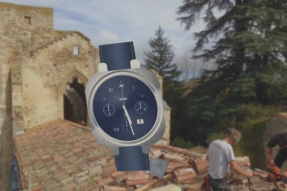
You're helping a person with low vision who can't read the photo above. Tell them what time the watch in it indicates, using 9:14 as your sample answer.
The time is 5:28
